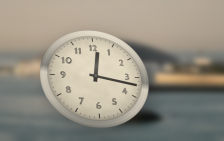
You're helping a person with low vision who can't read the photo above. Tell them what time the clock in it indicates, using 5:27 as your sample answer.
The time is 12:17
